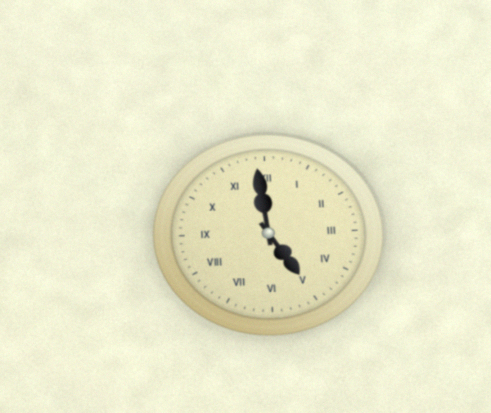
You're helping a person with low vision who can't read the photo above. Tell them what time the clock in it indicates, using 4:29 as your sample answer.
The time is 4:59
